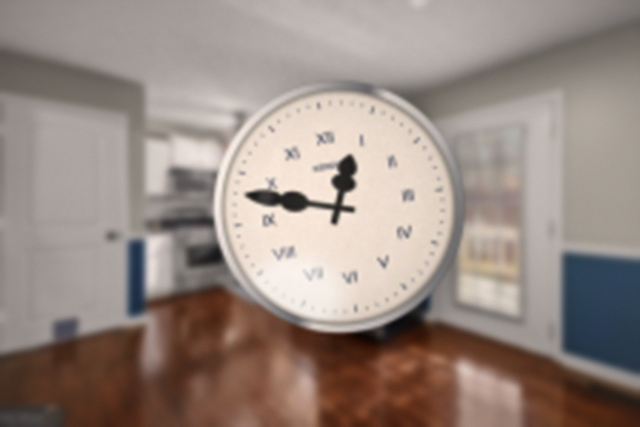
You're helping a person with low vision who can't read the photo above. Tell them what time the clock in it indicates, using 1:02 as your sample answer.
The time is 12:48
